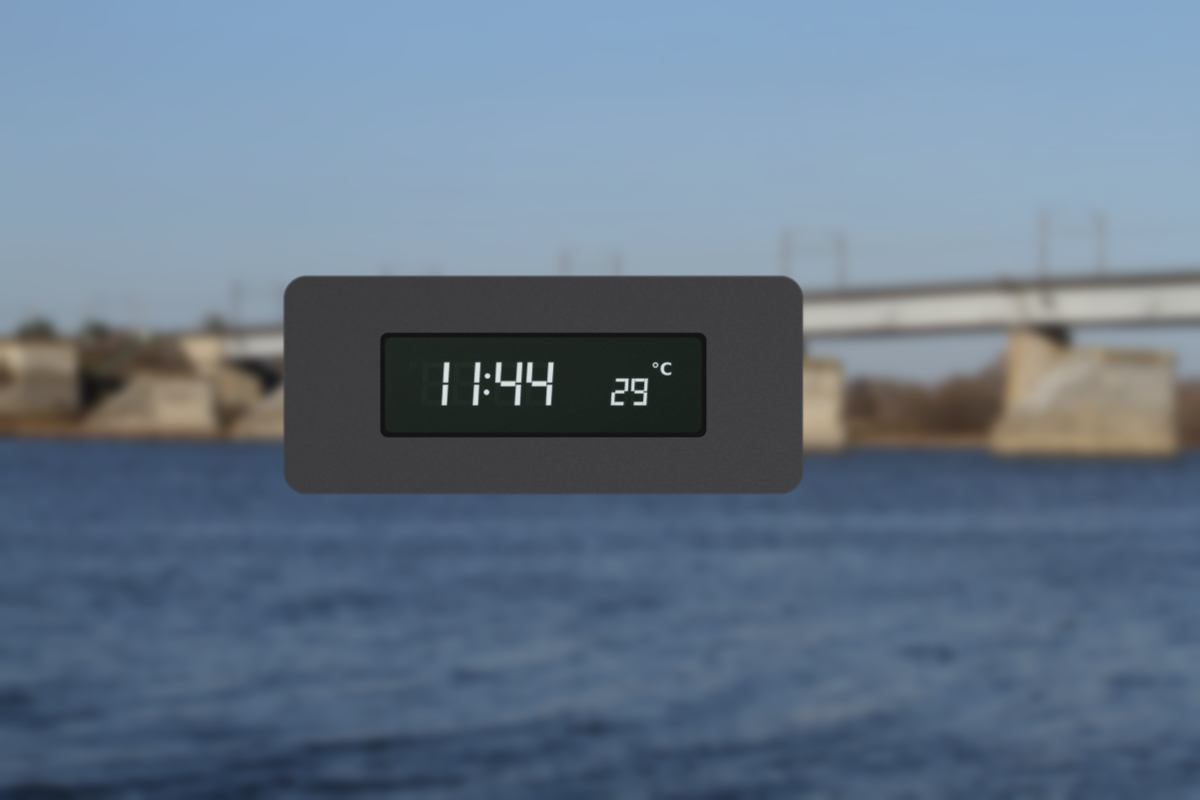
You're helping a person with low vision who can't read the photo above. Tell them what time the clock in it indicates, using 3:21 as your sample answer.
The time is 11:44
